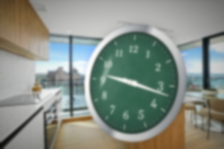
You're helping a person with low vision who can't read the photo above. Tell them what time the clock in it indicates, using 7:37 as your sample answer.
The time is 9:17
